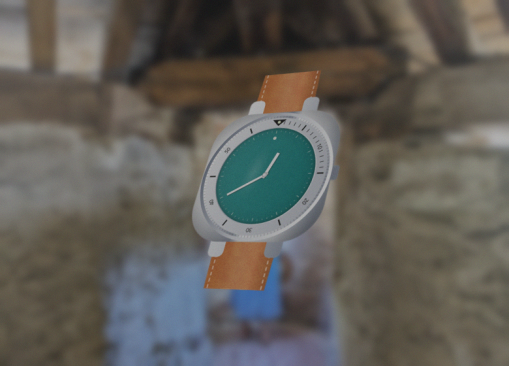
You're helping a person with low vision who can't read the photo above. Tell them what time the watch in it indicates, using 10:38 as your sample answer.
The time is 12:40
